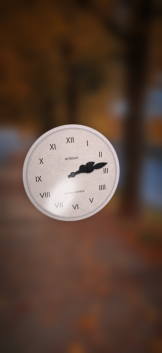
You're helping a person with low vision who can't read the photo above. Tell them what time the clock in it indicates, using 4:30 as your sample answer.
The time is 2:13
